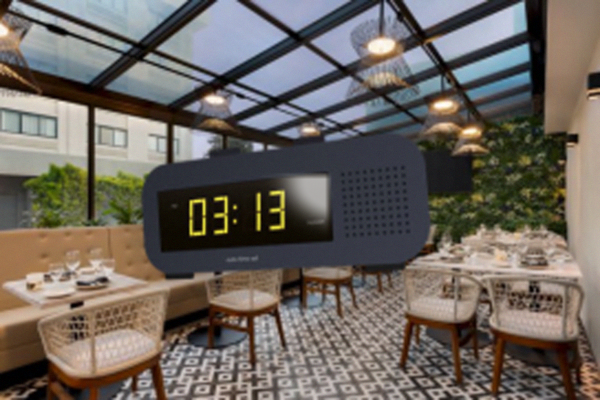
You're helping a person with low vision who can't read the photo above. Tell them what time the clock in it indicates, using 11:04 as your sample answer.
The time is 3:13
